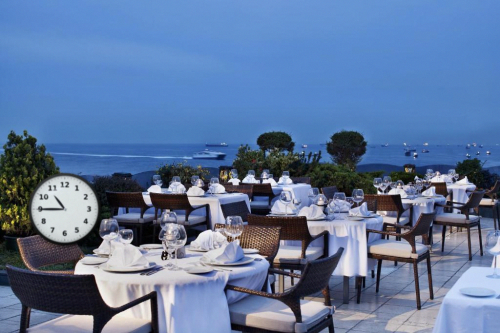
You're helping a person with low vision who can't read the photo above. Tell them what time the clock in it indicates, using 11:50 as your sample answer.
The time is 10:45
